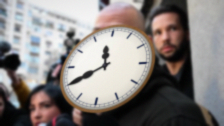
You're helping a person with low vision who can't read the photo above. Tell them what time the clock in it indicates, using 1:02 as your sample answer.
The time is 11:40
